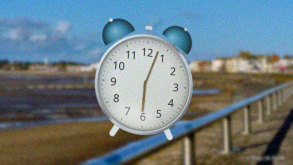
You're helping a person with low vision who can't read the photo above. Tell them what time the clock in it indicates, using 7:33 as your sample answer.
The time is 6:03
